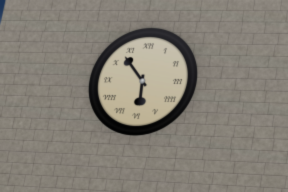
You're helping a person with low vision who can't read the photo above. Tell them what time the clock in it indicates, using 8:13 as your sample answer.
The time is 5:53
